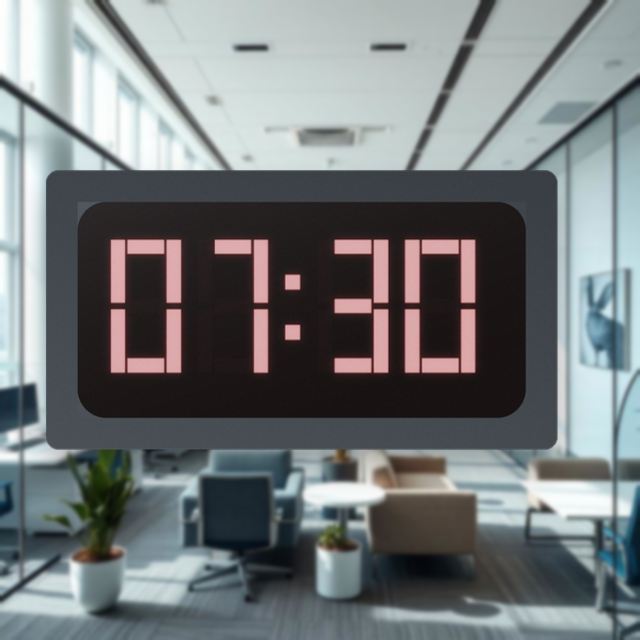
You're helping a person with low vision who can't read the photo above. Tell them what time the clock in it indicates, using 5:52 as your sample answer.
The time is 7:30
